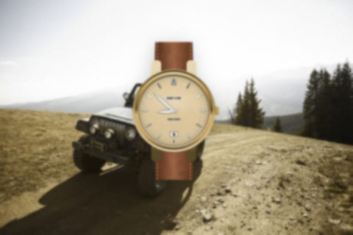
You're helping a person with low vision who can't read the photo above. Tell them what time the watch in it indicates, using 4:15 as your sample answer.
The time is 8:52
